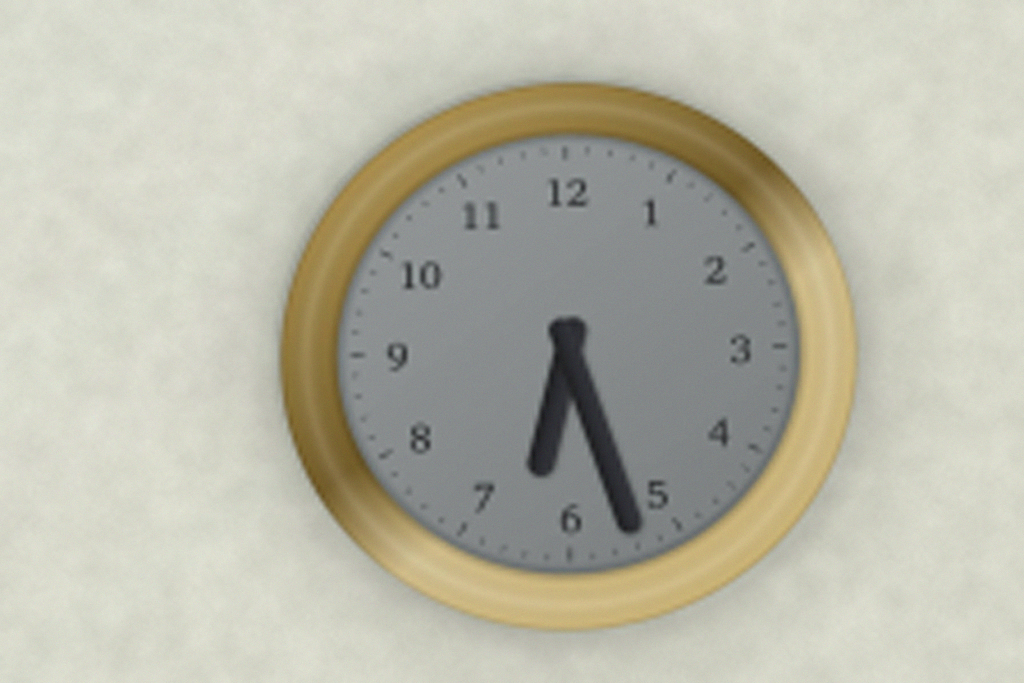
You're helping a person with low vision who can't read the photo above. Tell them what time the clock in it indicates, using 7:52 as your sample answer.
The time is 6:27
